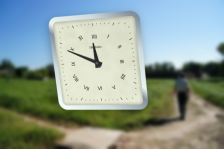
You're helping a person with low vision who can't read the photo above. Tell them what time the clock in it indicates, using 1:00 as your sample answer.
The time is 11:49
